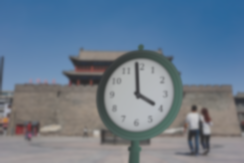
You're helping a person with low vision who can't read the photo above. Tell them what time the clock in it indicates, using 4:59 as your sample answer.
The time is 3:59
